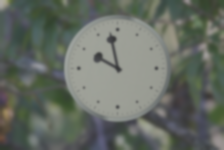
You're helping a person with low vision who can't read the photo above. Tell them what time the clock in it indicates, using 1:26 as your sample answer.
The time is 9:58
